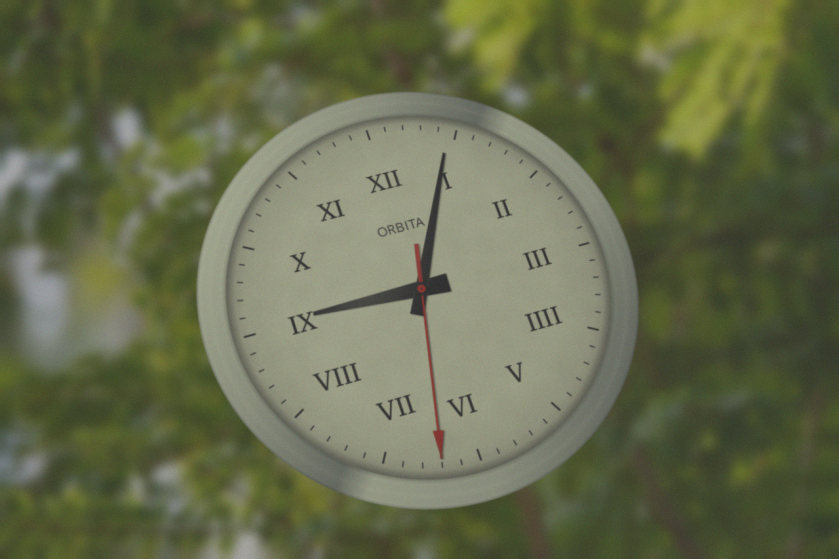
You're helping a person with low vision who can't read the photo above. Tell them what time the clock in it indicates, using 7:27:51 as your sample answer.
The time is 9:04:32
